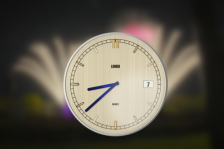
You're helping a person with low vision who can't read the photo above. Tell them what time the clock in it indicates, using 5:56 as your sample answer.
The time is 8:38
